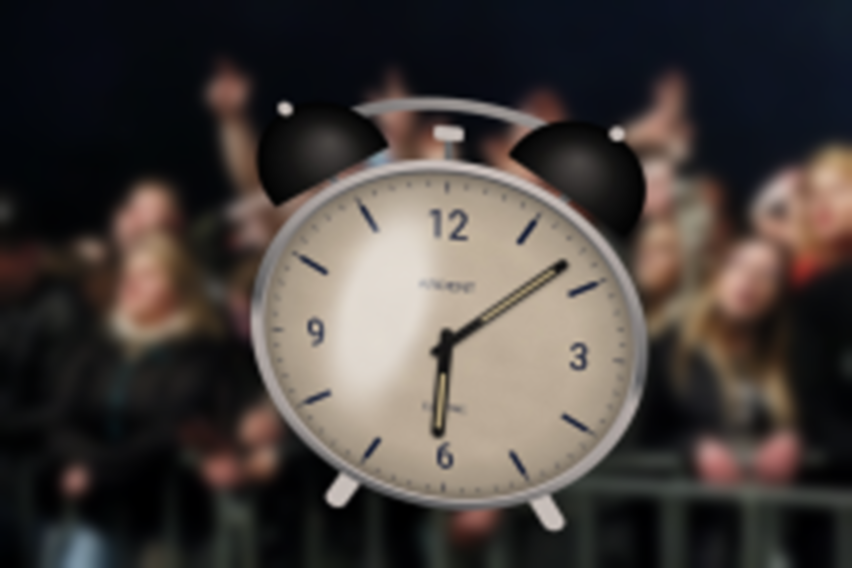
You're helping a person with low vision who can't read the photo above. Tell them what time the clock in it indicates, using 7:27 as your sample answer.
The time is 6:08
